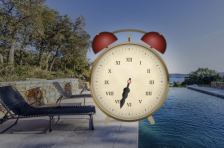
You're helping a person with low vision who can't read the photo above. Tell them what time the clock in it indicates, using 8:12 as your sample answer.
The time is 6:33
